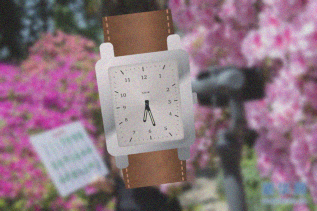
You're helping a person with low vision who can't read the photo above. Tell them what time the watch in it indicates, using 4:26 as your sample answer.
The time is 6:28
